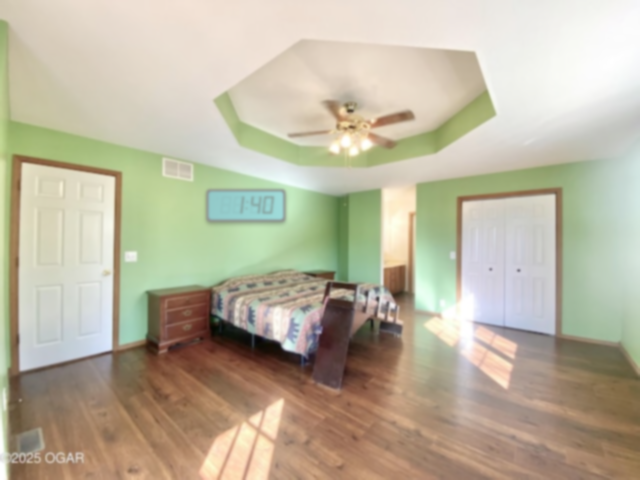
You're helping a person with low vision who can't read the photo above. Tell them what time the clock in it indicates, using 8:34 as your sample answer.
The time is 1:40
